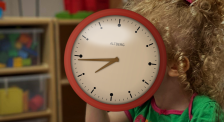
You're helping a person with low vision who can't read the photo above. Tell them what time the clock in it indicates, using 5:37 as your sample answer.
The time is 7:44
